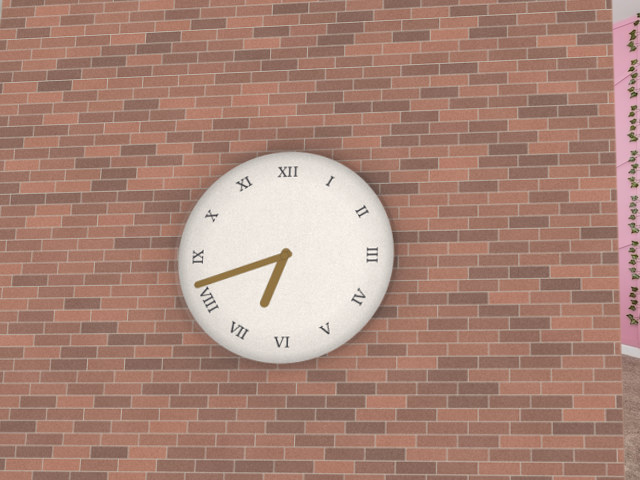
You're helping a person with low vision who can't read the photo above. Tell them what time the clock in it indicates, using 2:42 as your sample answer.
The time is 6:42
